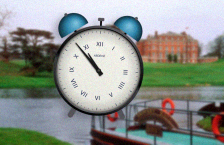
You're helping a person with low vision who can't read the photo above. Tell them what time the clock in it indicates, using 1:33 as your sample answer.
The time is 10:53
